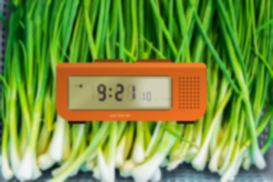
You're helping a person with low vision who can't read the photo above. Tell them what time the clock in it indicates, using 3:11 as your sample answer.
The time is 9:21
